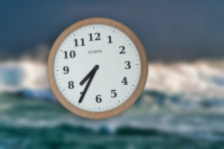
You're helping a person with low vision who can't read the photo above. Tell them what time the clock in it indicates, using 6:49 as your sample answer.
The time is 7:35
